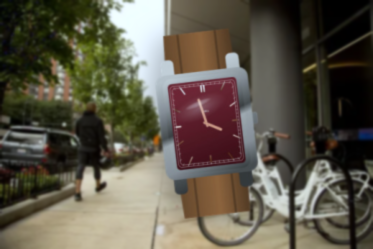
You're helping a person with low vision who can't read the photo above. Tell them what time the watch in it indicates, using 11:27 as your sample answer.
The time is 3:58
